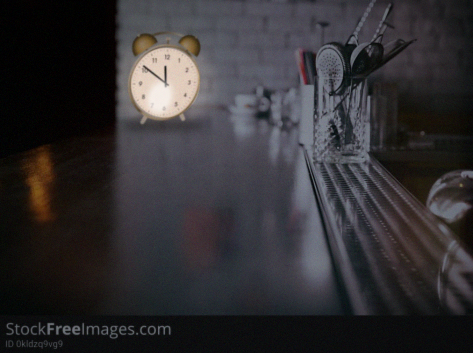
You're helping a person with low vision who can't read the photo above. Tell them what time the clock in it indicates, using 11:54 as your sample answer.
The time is 11:51
